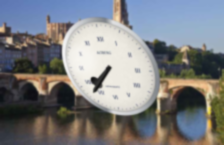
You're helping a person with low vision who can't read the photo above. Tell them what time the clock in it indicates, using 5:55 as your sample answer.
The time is 7:37
